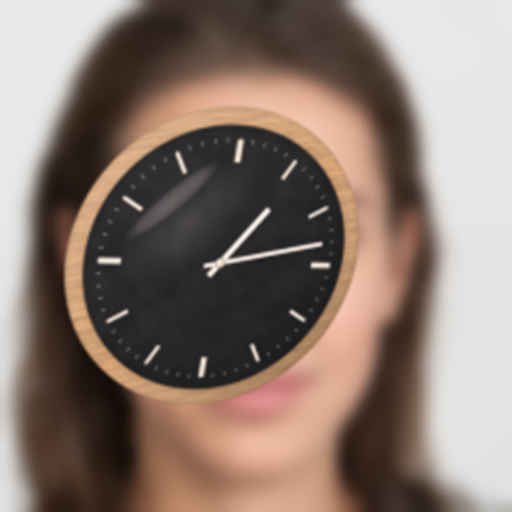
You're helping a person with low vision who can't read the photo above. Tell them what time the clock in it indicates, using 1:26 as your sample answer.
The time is 1:13
